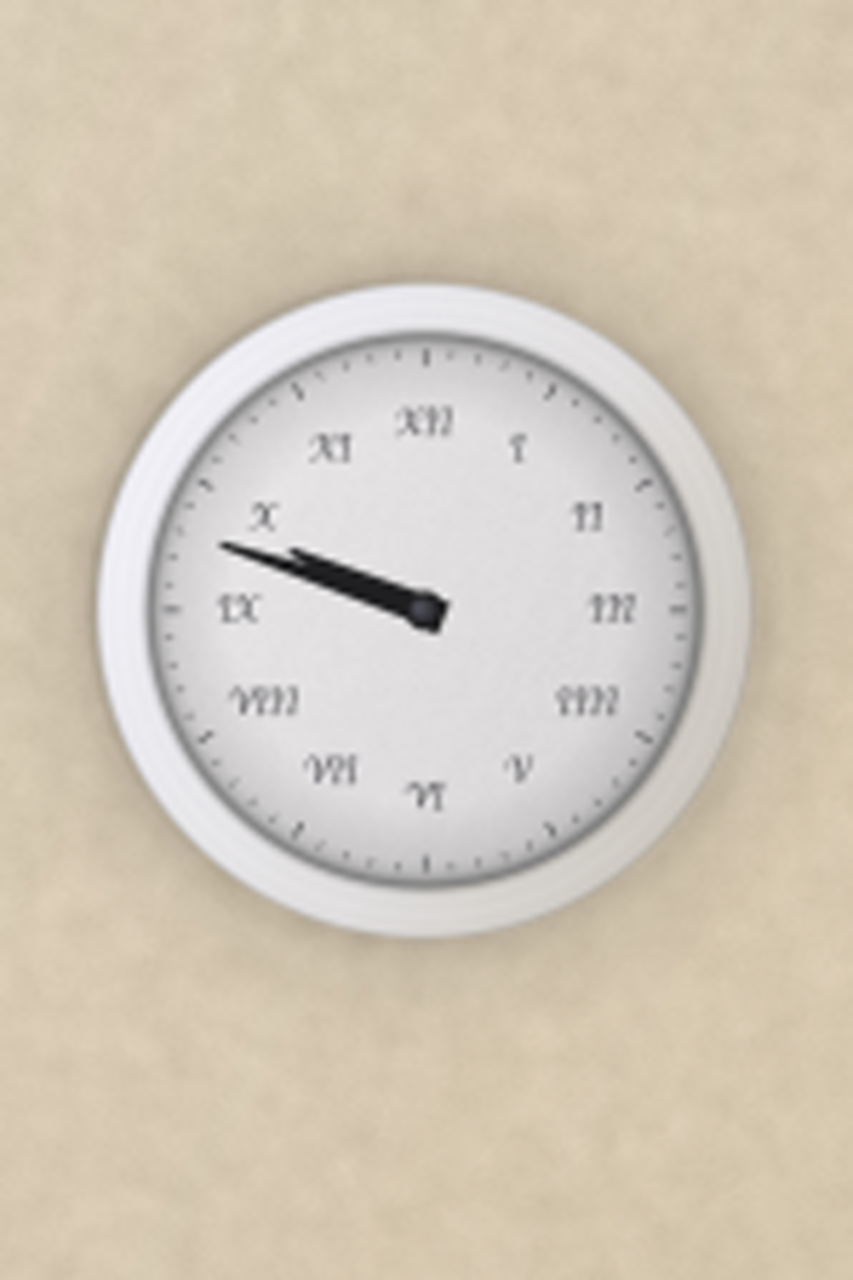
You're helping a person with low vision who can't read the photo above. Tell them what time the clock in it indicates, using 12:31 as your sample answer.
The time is 9:48
